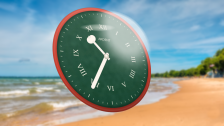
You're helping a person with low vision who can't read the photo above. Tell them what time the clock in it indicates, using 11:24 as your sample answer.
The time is 10:35
